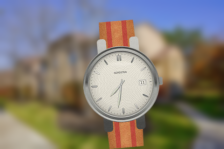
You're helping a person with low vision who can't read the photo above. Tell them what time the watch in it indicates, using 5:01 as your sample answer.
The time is 7:32
